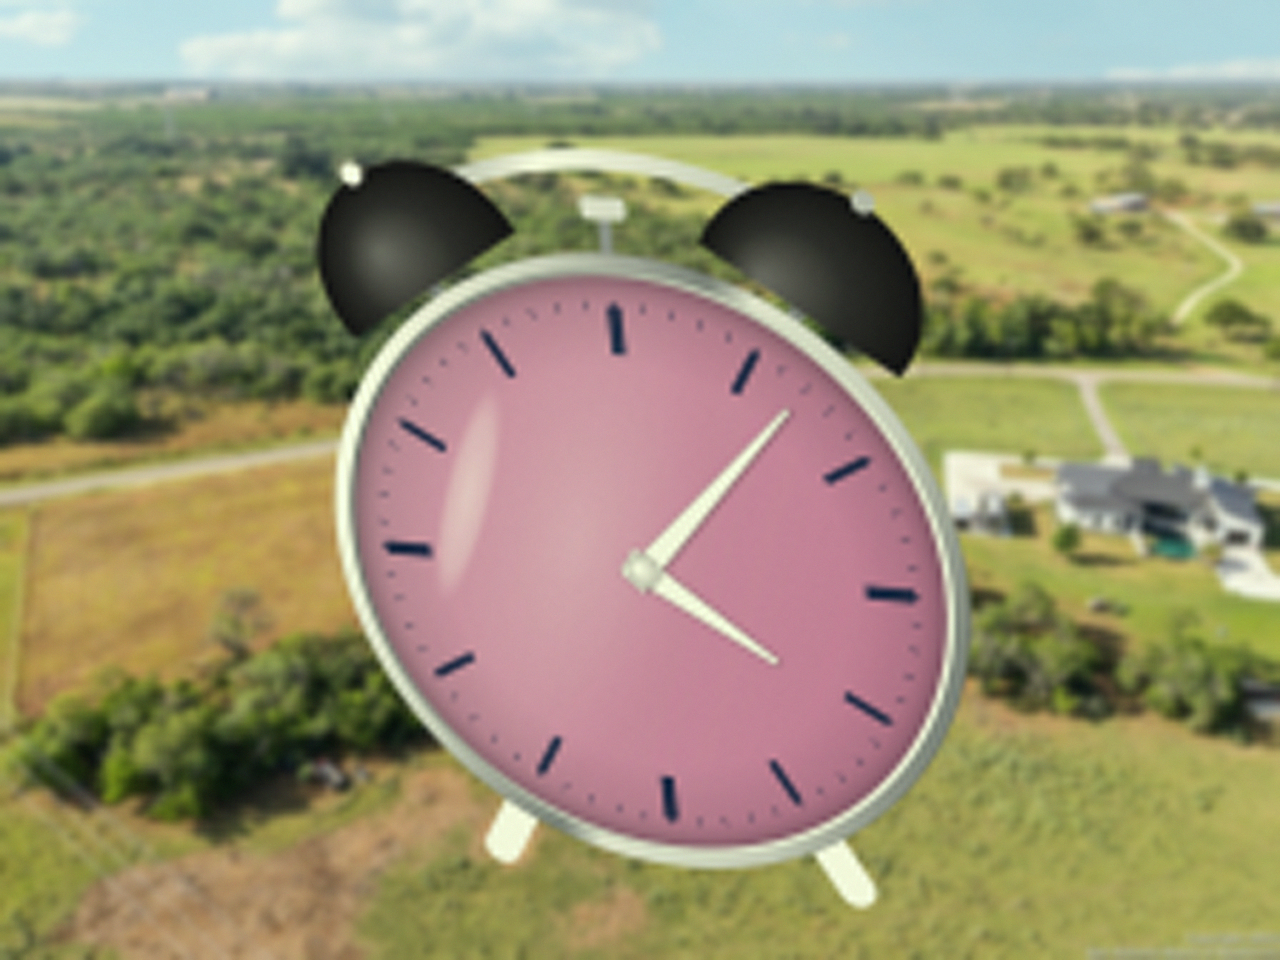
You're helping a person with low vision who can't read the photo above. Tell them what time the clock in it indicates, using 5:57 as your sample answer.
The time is 4:07
